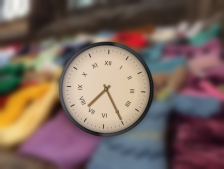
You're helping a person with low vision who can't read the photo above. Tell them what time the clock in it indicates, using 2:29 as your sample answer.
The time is 7:25
